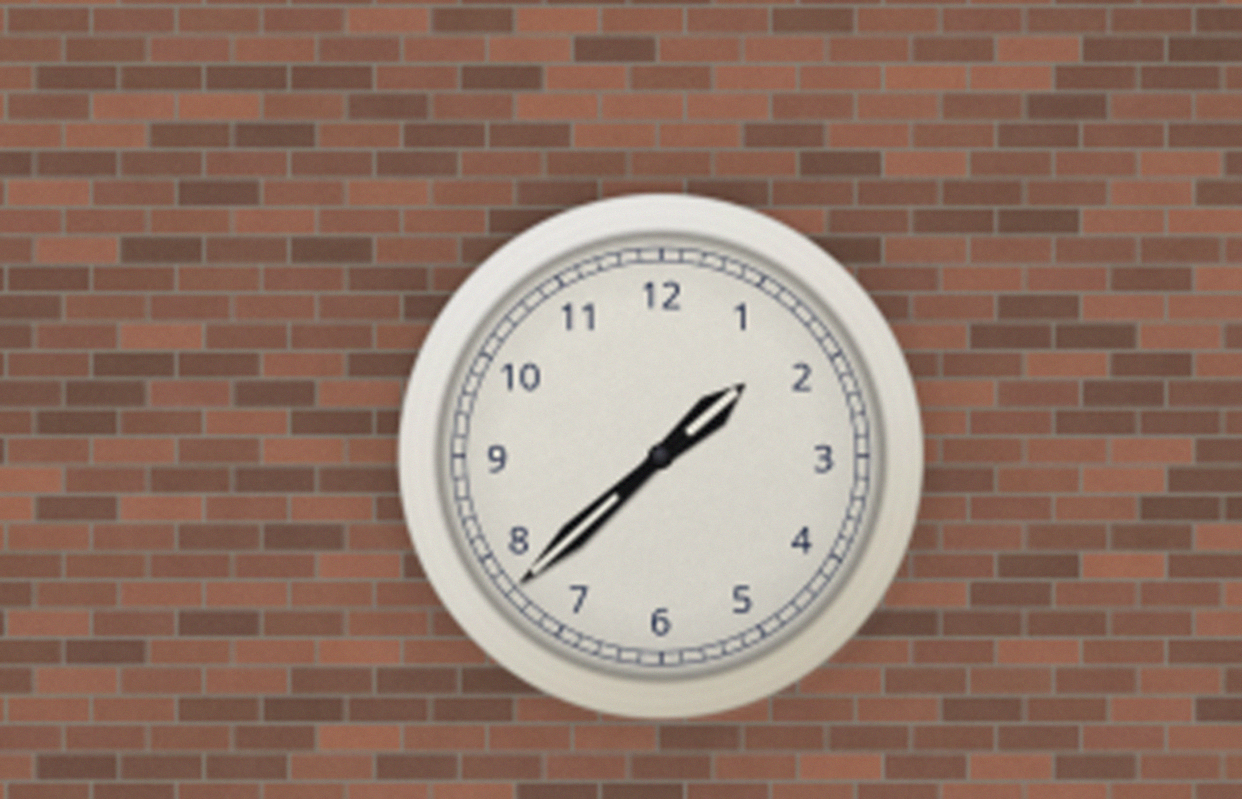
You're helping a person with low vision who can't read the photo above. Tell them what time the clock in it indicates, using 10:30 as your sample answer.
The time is 1:38
